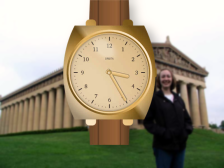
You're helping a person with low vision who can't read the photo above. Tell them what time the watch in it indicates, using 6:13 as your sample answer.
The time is 3:25
